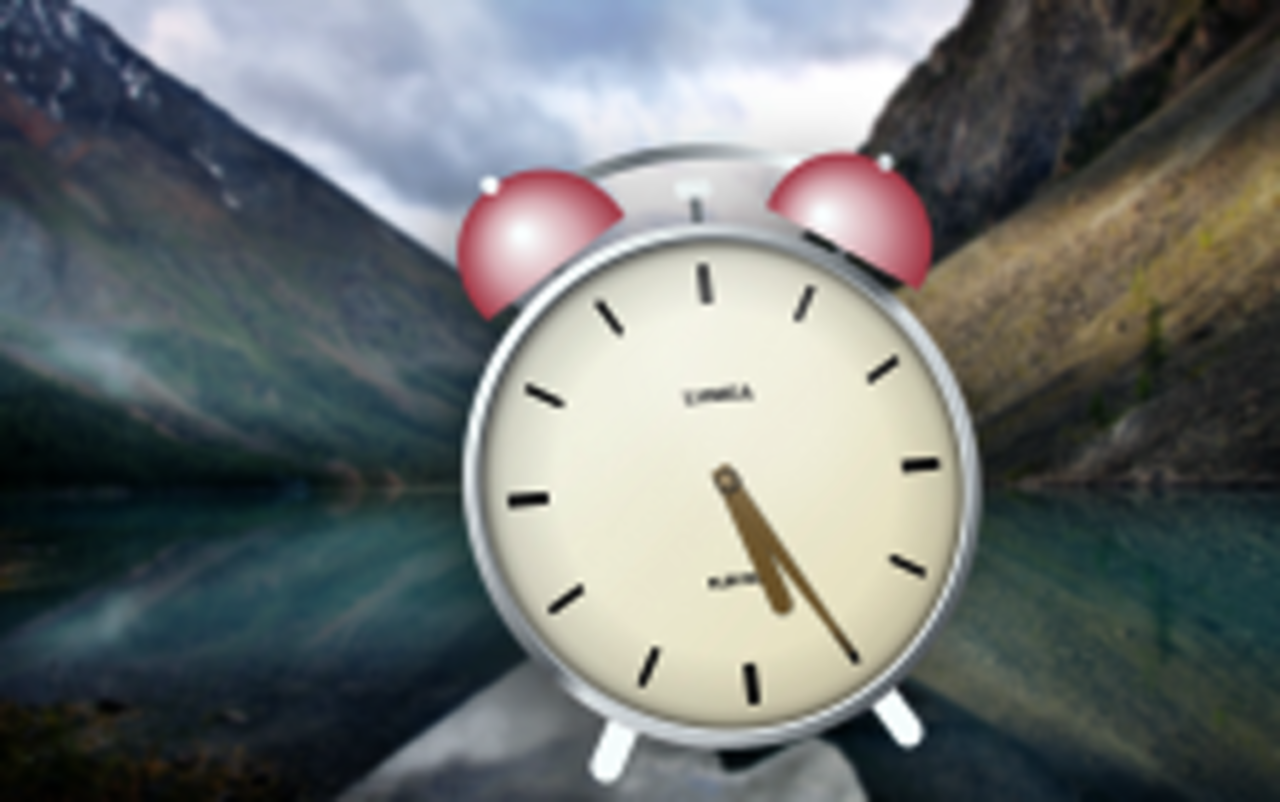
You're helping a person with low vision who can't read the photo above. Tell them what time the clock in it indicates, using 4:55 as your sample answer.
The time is 5:25
